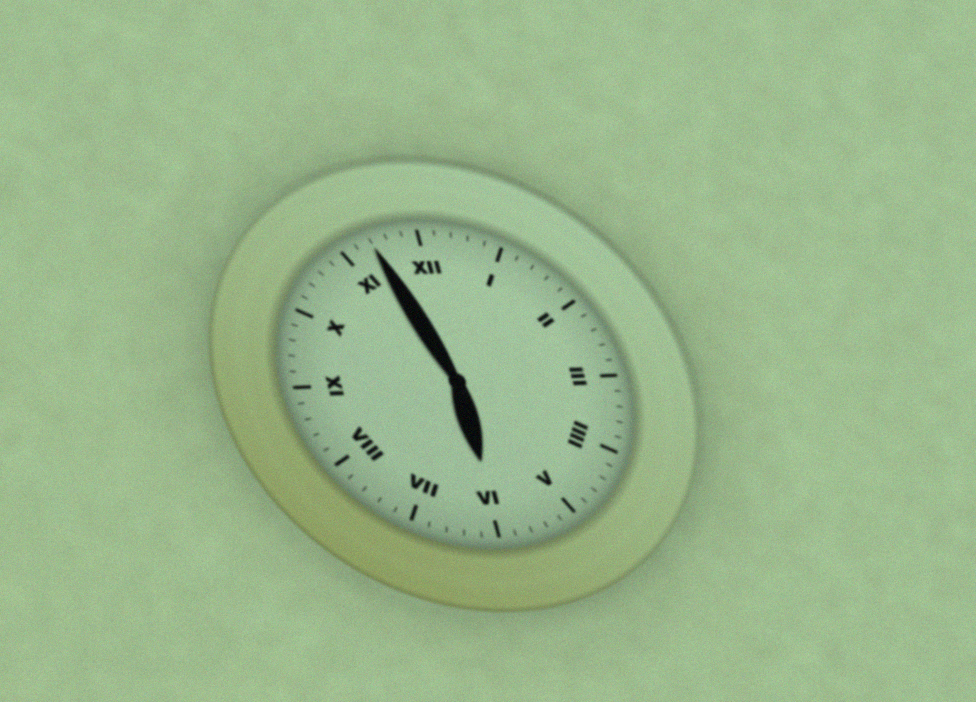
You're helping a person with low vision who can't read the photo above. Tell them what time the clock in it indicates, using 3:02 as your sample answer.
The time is 5:57
